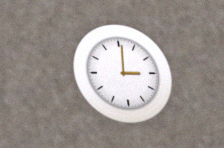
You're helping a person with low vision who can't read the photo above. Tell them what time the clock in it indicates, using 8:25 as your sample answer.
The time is 3:01
